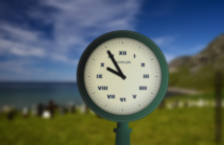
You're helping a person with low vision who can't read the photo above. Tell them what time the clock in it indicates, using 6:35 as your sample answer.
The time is 9:55
